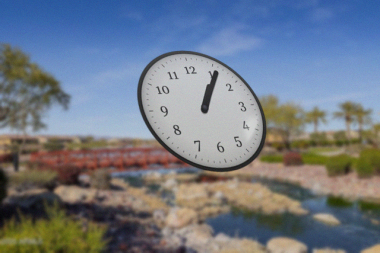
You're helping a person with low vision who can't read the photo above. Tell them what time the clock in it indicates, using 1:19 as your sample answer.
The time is 1:06
